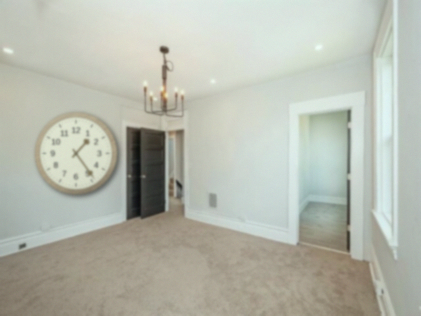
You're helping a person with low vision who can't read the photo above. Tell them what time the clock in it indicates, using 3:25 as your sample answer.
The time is 1:24
